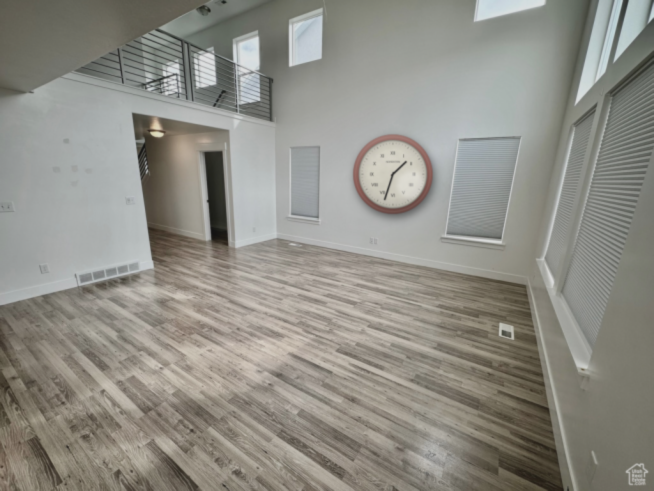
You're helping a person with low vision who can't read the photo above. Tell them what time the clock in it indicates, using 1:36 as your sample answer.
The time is 1:33
